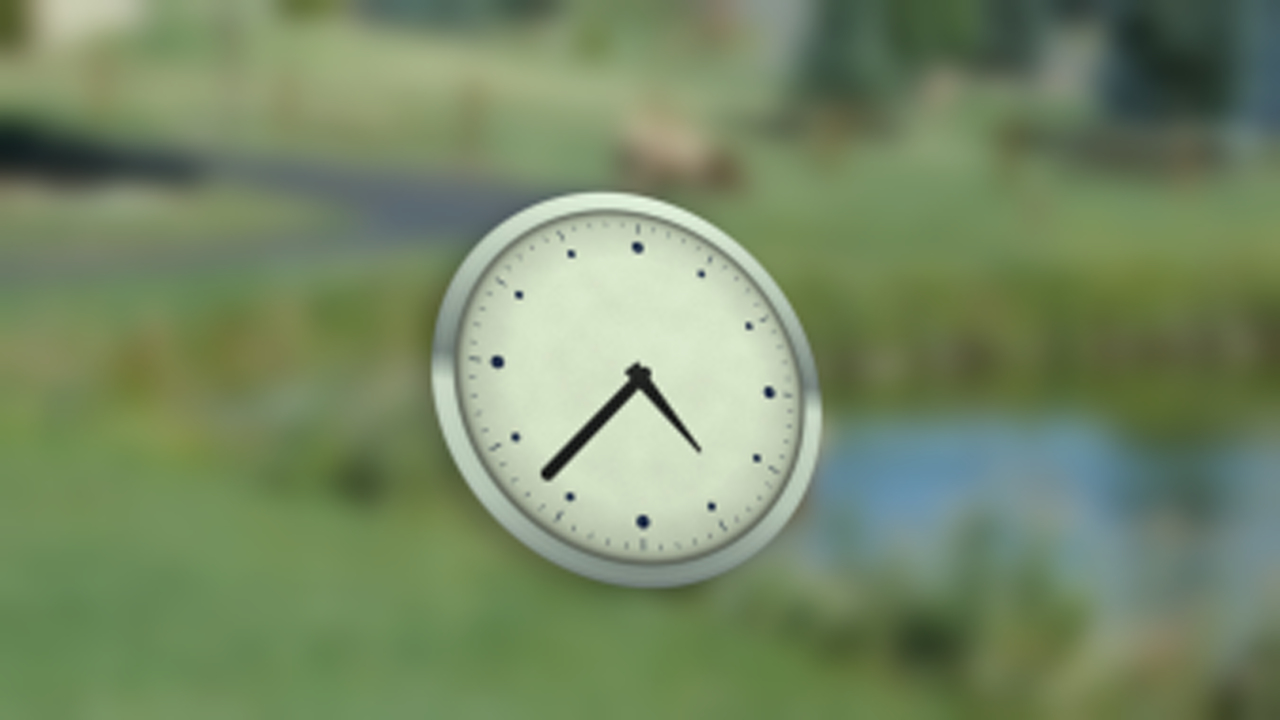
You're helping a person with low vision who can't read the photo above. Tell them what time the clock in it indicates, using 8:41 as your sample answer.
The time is 4:37
